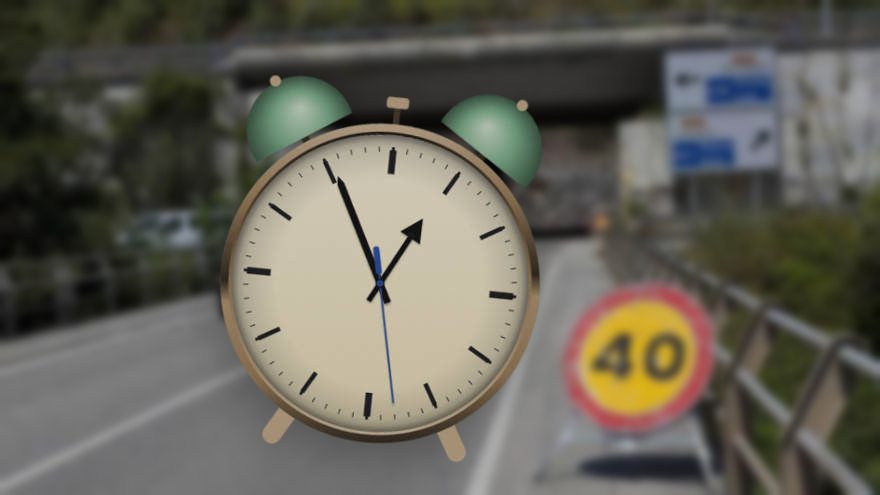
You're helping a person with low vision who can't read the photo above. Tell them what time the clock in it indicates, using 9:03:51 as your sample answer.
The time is 12:55:28
